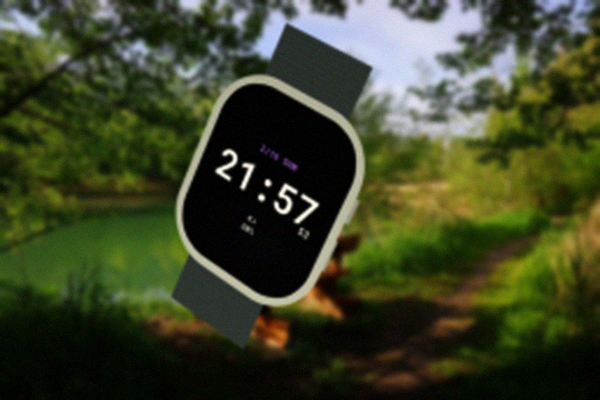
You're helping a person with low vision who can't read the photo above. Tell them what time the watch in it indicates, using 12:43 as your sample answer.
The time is 21:57
